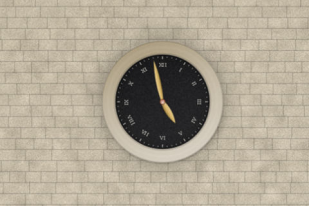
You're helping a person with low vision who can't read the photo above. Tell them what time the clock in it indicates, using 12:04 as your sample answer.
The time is 4:58
